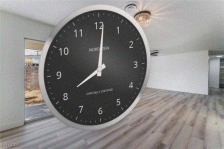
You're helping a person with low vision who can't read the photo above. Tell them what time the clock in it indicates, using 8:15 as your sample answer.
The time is 8:01
